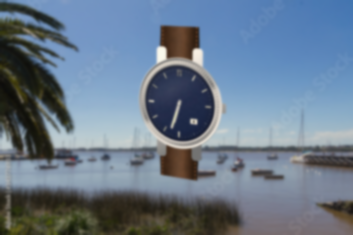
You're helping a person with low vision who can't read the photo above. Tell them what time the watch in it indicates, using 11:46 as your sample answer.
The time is 6:33
